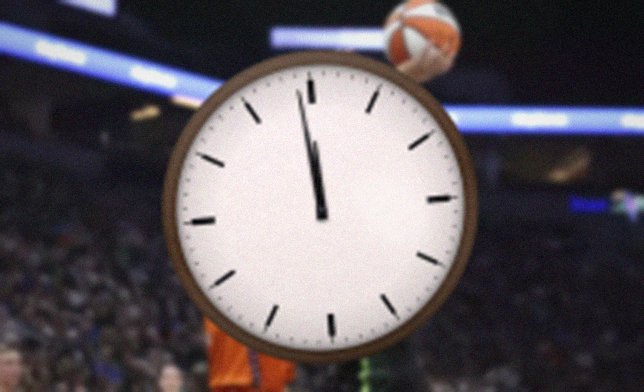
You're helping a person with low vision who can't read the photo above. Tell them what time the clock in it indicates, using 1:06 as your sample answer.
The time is 11:59
